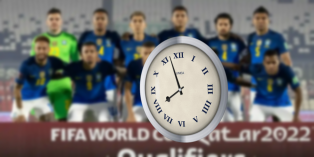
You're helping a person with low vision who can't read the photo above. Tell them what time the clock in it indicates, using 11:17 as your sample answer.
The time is 7:57
